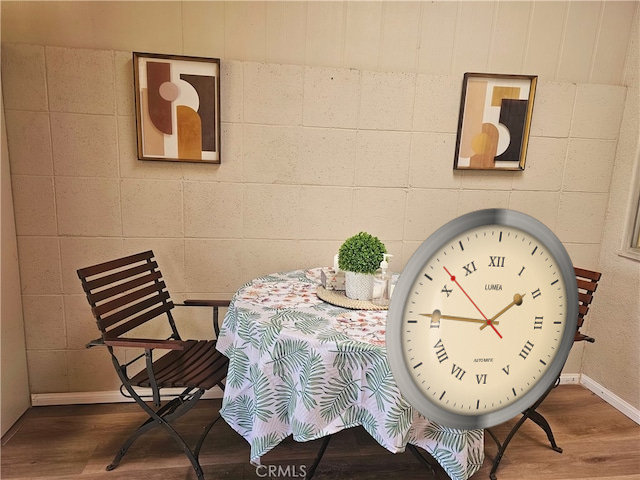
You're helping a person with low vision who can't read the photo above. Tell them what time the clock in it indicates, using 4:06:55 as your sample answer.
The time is 1:45:52
